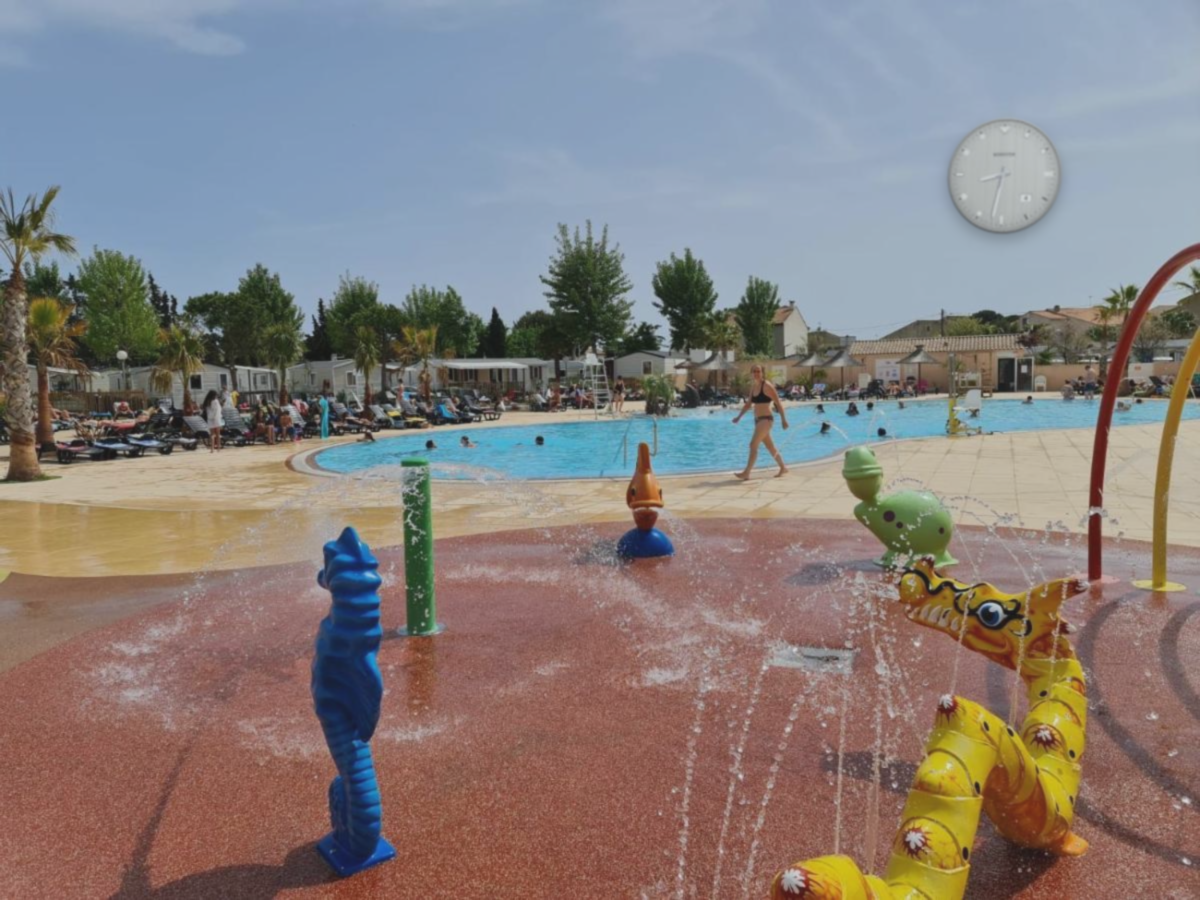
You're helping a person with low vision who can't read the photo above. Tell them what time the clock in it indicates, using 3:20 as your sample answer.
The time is 8:32
